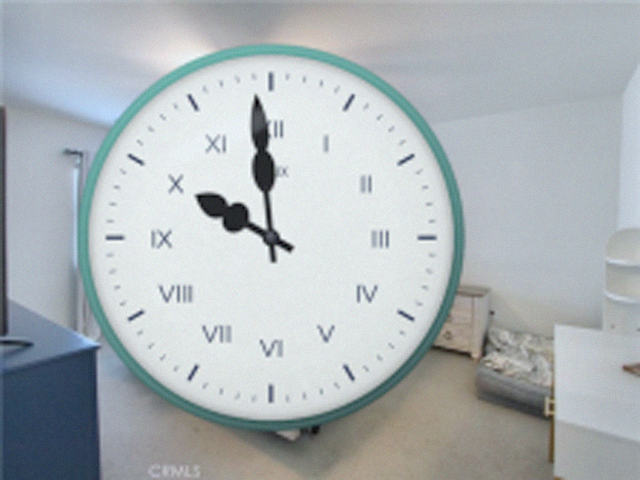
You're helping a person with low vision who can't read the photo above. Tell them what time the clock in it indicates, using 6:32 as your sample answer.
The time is 9:59
